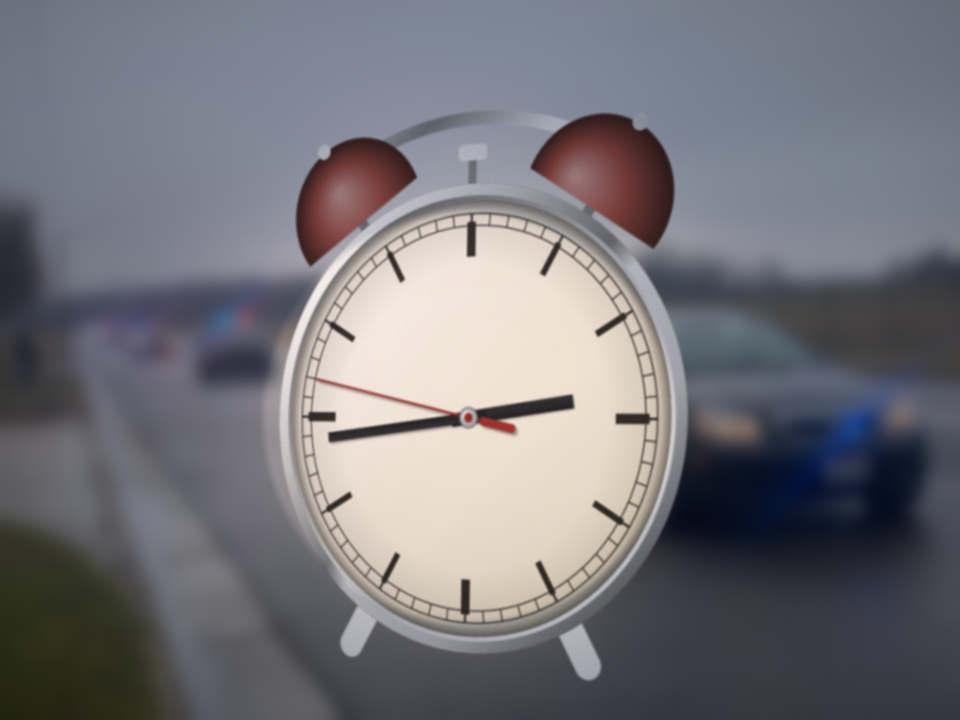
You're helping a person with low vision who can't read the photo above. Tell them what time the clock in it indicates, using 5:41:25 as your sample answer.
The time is 2:43:47
